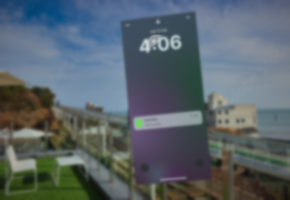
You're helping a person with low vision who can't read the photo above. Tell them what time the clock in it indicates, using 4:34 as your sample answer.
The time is 4:06
